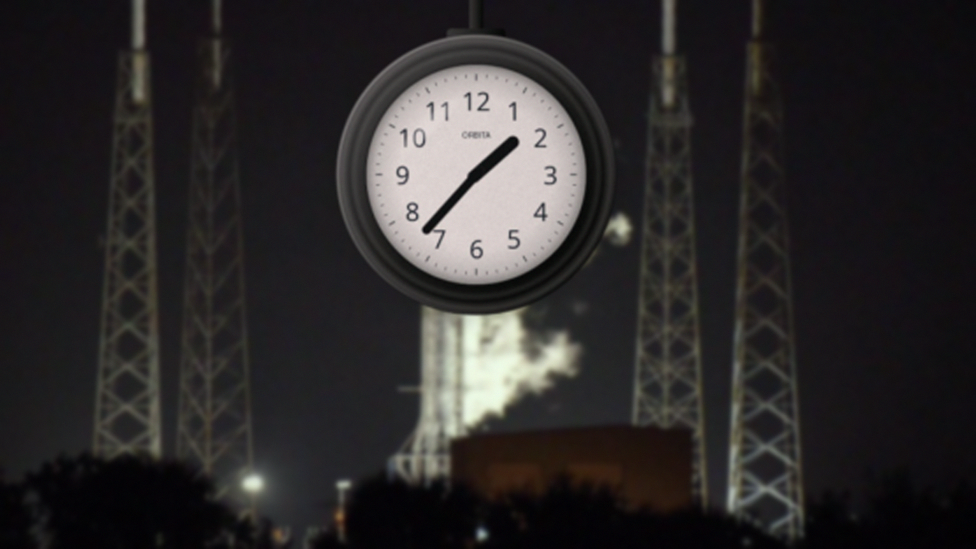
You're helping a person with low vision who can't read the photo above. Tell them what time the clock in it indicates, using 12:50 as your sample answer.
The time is 1:37
